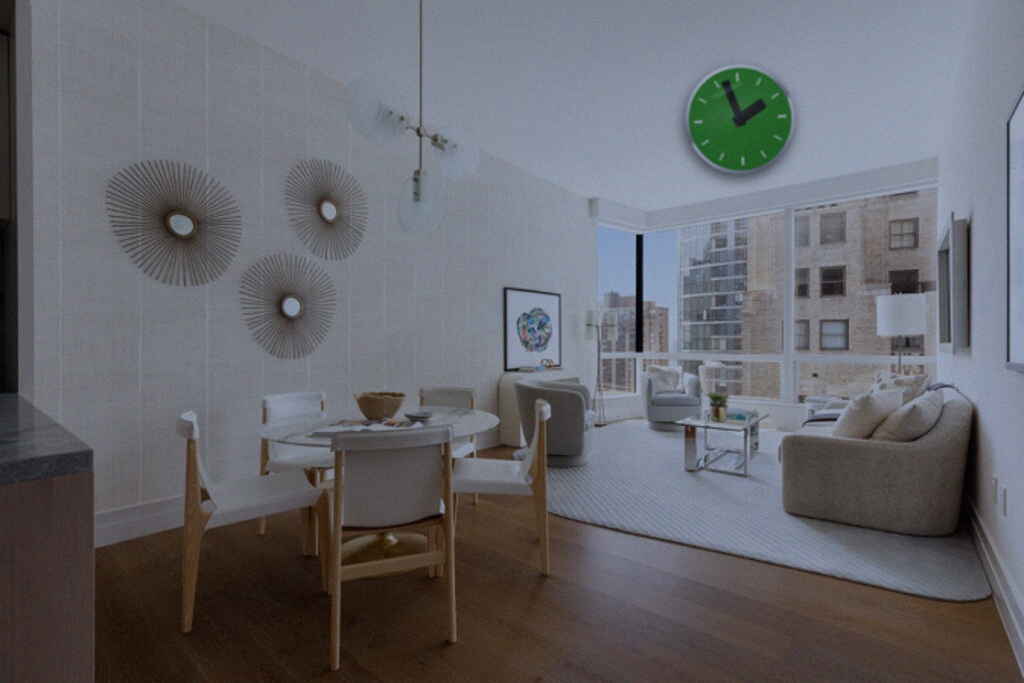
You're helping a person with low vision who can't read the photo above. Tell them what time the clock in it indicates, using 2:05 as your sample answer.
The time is 1:57
